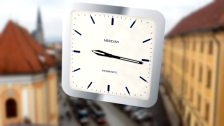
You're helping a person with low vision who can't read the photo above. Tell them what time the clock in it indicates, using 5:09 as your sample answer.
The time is 9:16
